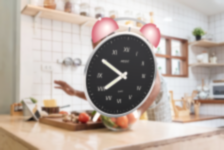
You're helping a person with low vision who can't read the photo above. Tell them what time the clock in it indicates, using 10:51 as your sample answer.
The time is 7:50
